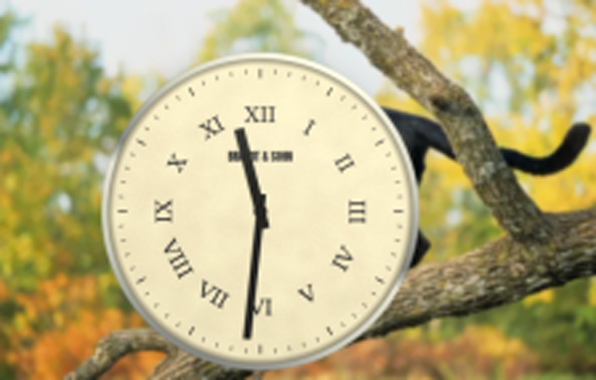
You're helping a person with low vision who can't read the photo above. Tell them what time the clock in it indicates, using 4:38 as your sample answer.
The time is 11:31
